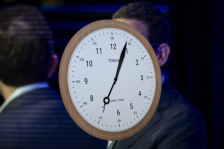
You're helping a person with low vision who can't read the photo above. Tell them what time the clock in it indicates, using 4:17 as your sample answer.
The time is 7:04
